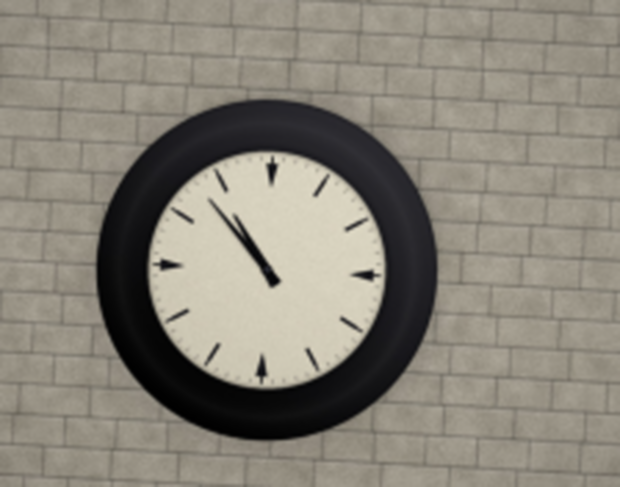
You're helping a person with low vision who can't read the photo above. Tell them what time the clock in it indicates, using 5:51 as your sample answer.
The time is 10:53
